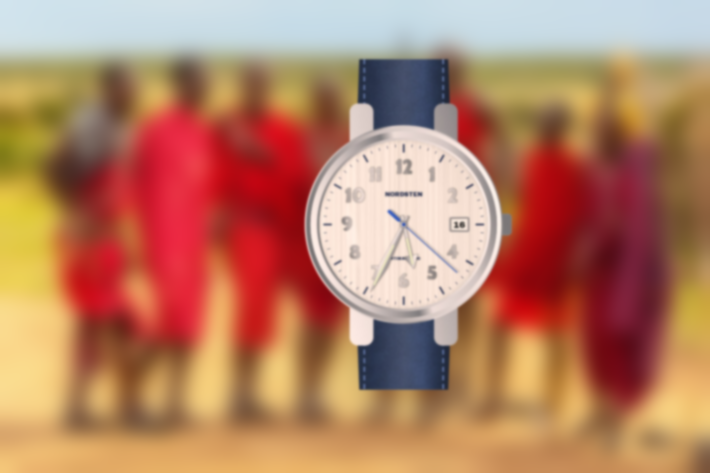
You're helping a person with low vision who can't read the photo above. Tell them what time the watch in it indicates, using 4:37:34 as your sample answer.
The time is 5:34:22
